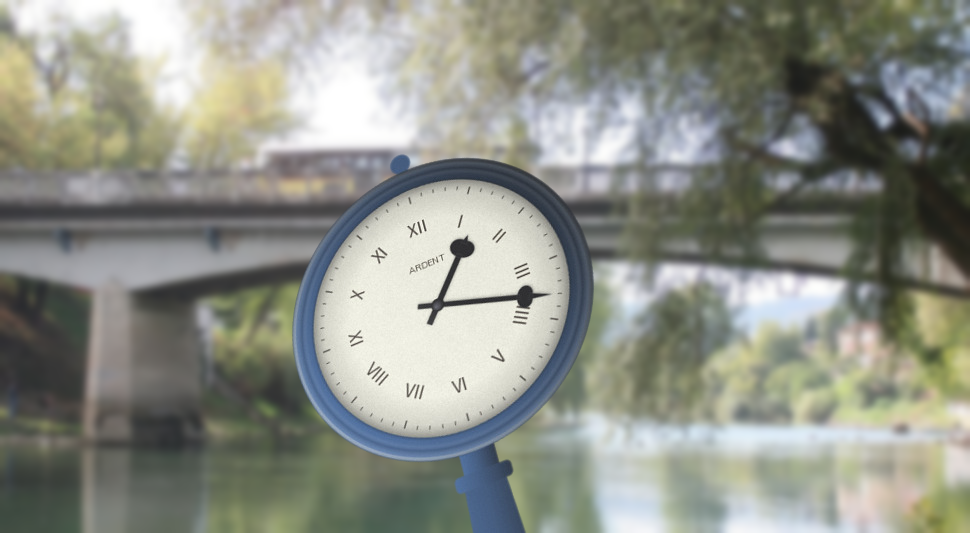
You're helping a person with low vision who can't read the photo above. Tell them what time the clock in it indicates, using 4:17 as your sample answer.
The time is 1:18
